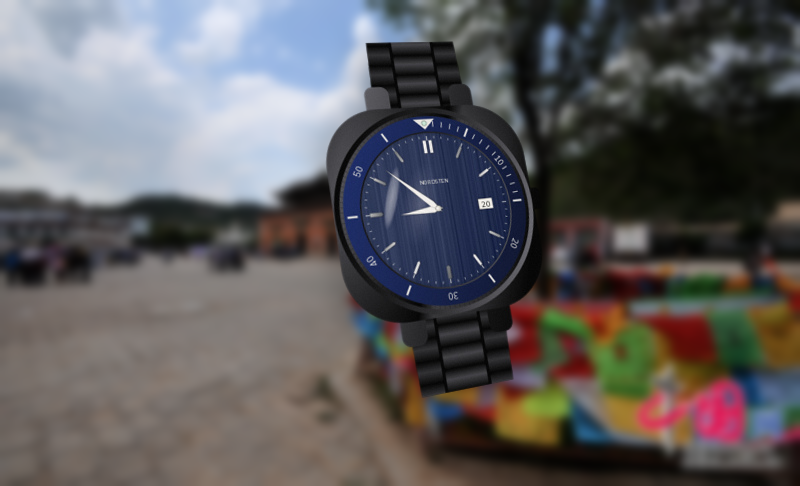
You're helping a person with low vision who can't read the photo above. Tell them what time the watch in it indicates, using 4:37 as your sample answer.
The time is 8:52
